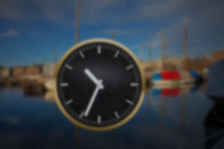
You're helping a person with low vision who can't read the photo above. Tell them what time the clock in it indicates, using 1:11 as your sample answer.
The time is 10:34
